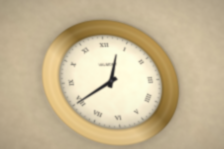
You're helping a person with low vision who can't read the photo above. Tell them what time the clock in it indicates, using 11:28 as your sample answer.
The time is 12:40
